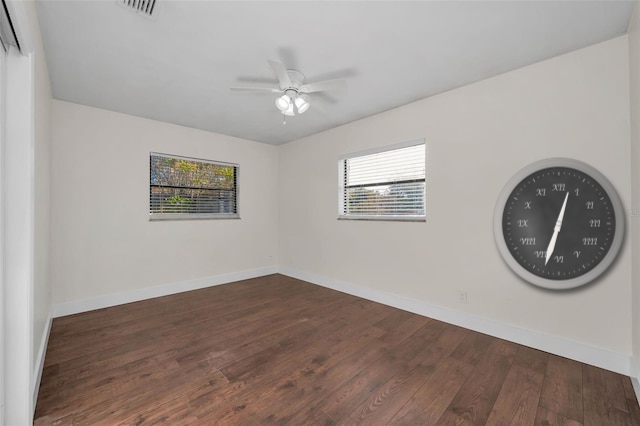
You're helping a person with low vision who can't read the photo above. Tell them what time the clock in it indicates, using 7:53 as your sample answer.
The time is 12:33
